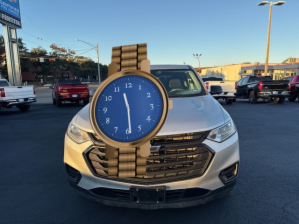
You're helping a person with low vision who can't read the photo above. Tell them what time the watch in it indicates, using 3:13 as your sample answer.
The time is 11:29
